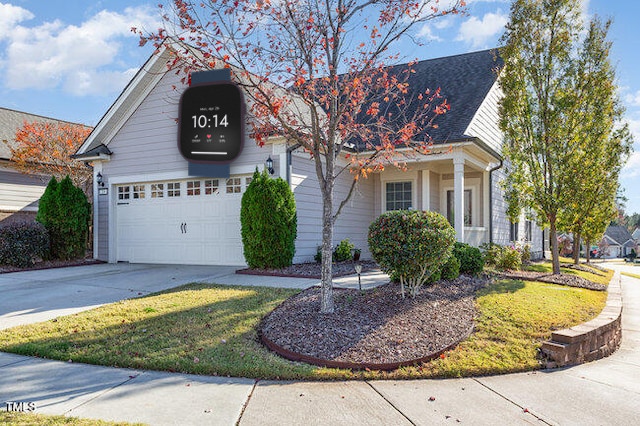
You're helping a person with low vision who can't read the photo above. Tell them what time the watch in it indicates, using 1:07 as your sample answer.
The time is 10:14
